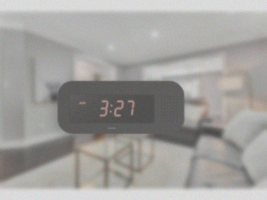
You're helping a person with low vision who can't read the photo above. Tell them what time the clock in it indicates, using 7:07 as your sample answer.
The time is 3:27
